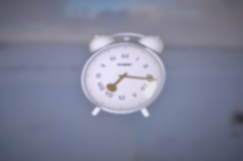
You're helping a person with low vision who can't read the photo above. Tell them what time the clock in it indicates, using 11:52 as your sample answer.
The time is 7:16
